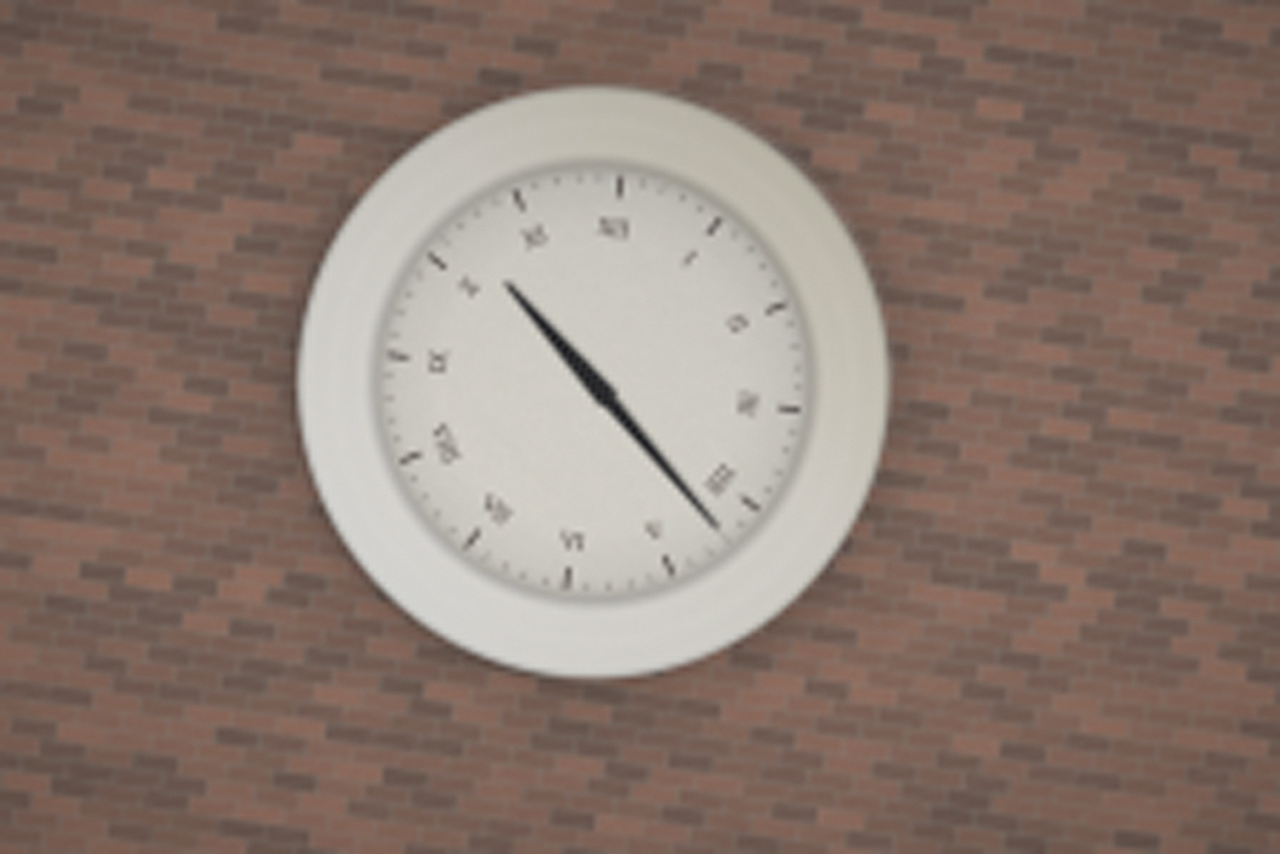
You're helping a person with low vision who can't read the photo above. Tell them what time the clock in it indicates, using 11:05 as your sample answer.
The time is 10:22
